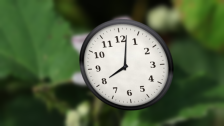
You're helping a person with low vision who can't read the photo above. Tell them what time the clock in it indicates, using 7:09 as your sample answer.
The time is 8:02
